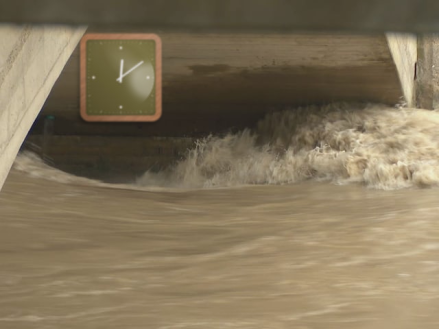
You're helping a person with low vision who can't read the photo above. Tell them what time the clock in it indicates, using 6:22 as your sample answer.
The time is 12:09
